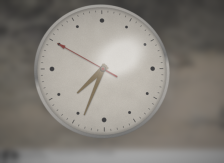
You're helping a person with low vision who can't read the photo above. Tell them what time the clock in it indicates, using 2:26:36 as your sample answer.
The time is 7:33:50
